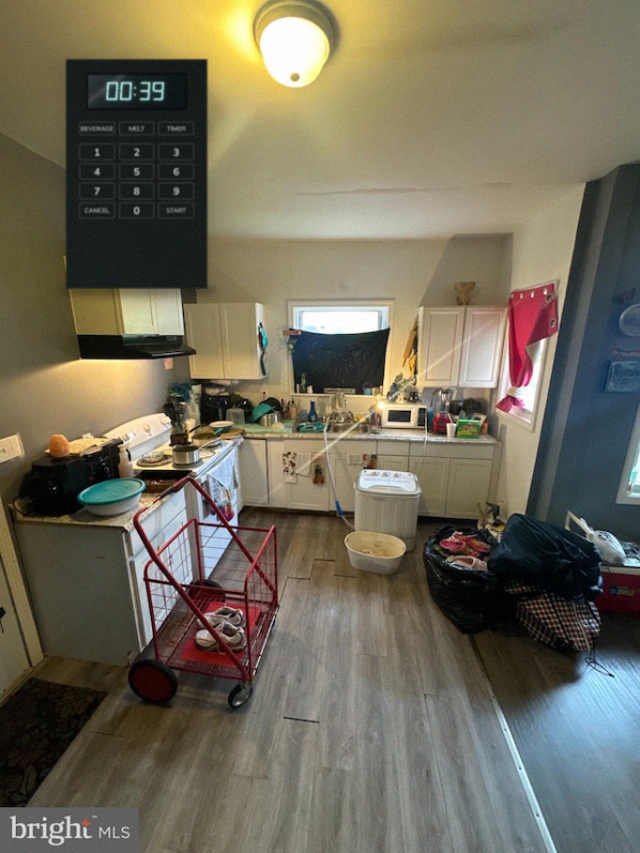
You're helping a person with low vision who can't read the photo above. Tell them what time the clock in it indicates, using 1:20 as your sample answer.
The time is 0:39
